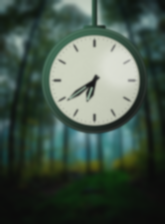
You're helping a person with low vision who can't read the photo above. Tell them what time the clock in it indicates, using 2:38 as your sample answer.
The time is 6:39
